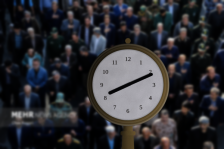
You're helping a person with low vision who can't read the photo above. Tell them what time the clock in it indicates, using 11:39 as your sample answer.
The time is 8:11
